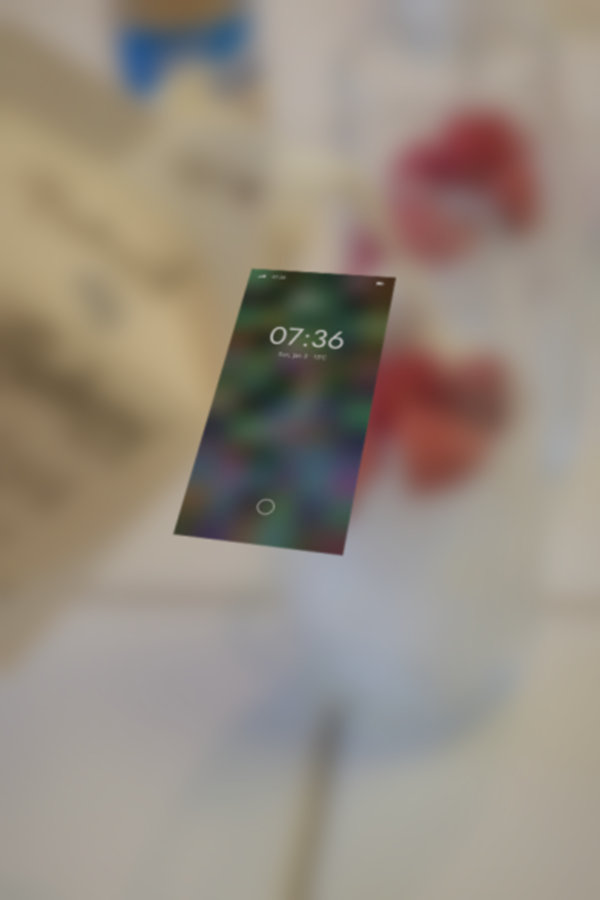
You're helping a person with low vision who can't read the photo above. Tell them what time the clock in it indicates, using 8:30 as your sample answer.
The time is 7:36
